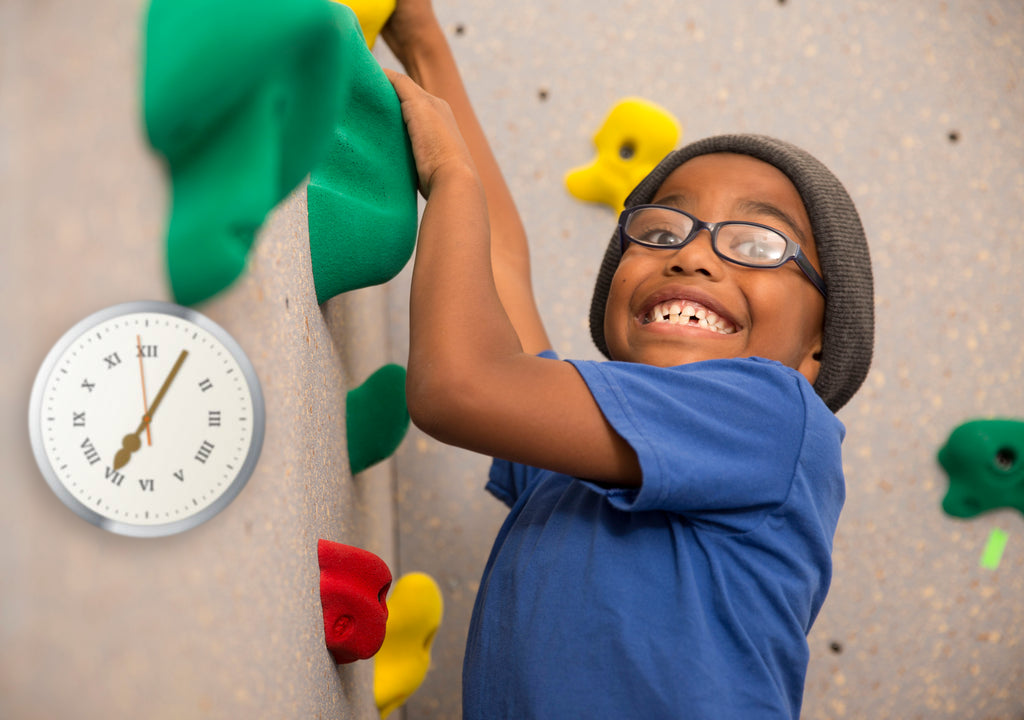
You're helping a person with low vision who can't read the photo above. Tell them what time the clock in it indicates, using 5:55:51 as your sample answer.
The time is 7:04:59
